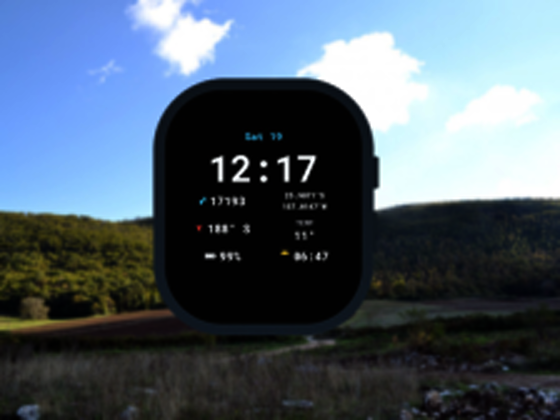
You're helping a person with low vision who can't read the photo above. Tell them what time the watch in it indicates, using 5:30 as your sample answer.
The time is 12:17
